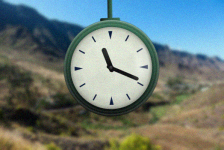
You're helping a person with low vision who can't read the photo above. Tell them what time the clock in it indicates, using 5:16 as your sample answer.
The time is 11:19
